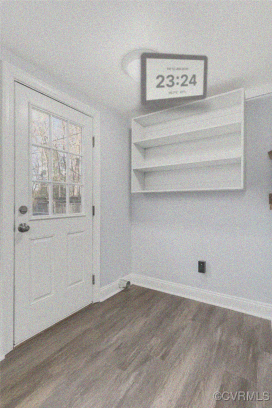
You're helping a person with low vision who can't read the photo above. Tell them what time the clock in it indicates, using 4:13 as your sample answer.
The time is 23:24
